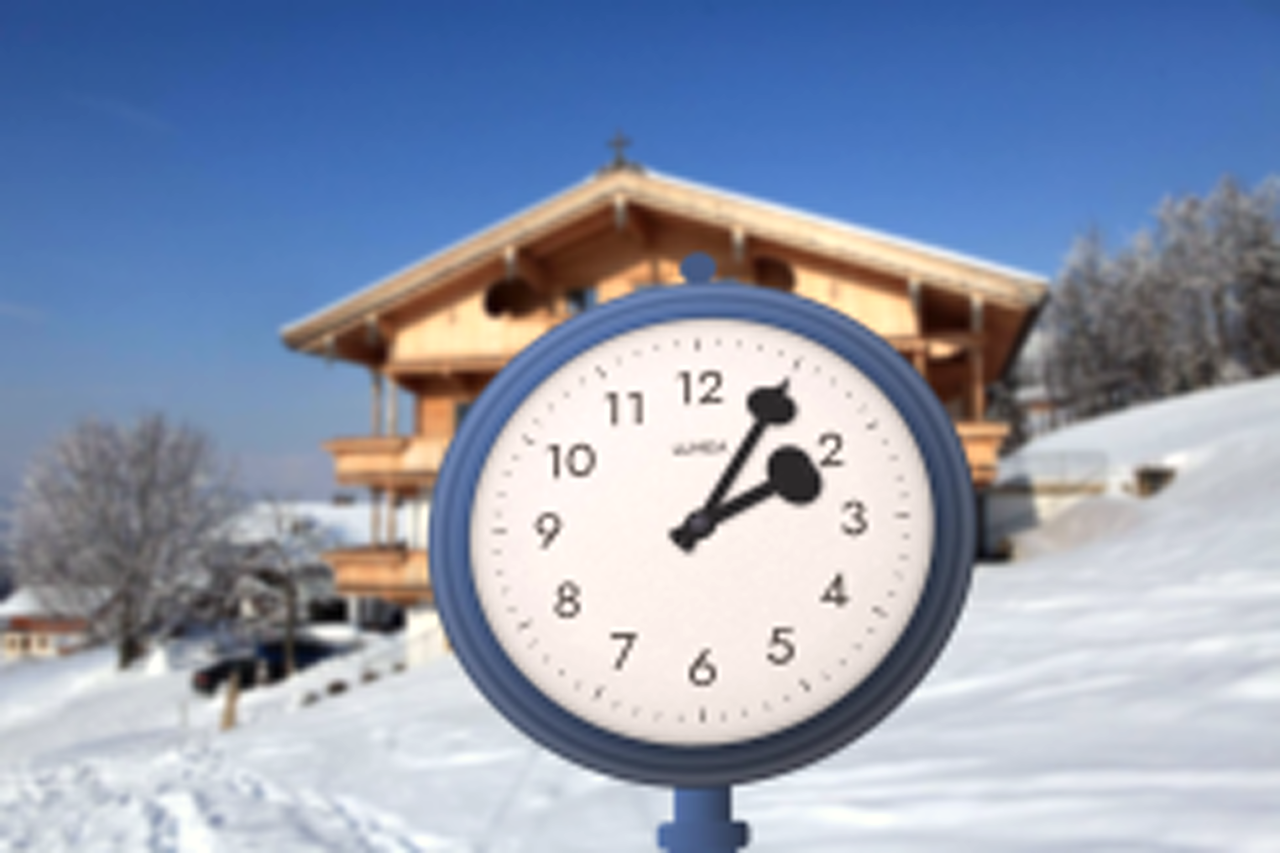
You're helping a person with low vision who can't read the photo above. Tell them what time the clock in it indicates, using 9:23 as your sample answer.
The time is 2:05
